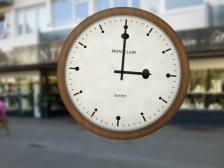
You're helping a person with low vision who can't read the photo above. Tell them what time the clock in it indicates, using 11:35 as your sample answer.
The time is 3:00
